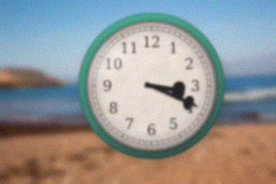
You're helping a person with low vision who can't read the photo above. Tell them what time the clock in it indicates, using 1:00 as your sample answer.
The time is 3:19
